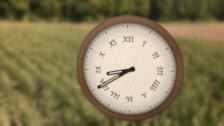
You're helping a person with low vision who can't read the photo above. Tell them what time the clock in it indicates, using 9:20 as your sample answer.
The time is 8:40
